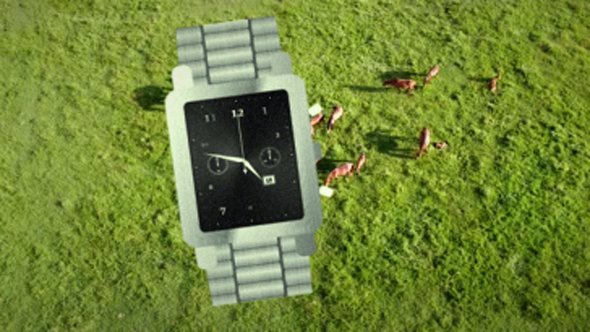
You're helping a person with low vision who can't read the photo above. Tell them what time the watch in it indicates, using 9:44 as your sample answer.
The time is 4:48
